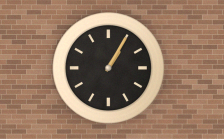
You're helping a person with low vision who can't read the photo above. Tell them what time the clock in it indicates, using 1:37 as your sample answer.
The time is 1:05
